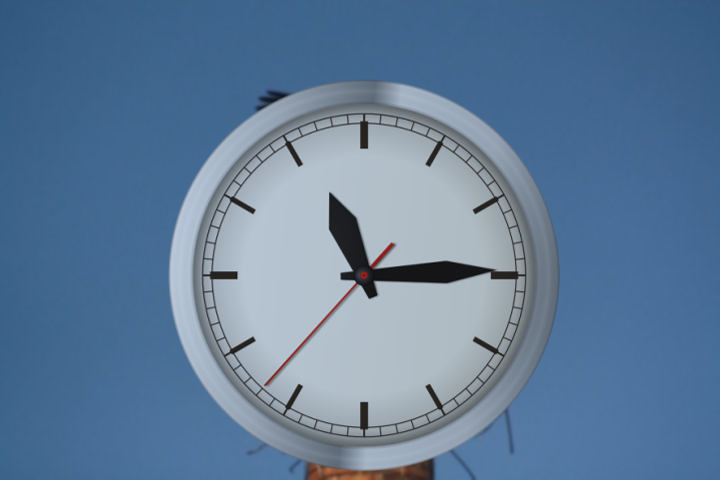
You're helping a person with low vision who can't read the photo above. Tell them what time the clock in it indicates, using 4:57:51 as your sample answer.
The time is 11:14:37
